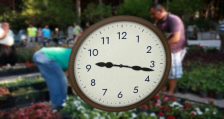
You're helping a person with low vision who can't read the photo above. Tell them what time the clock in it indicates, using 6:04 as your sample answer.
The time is 9:17
